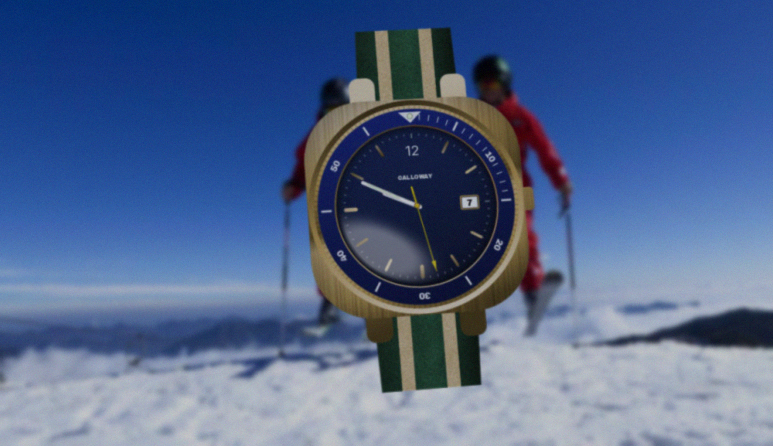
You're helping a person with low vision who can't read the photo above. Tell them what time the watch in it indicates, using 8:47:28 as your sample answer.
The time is 9:49:28
